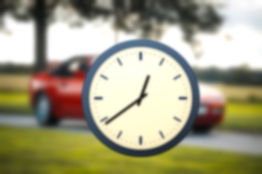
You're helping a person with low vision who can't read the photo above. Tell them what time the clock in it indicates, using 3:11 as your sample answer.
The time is 12:39
